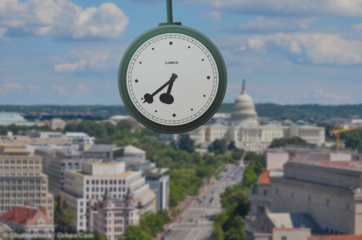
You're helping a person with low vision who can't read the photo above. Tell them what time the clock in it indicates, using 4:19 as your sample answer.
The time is 6:39
